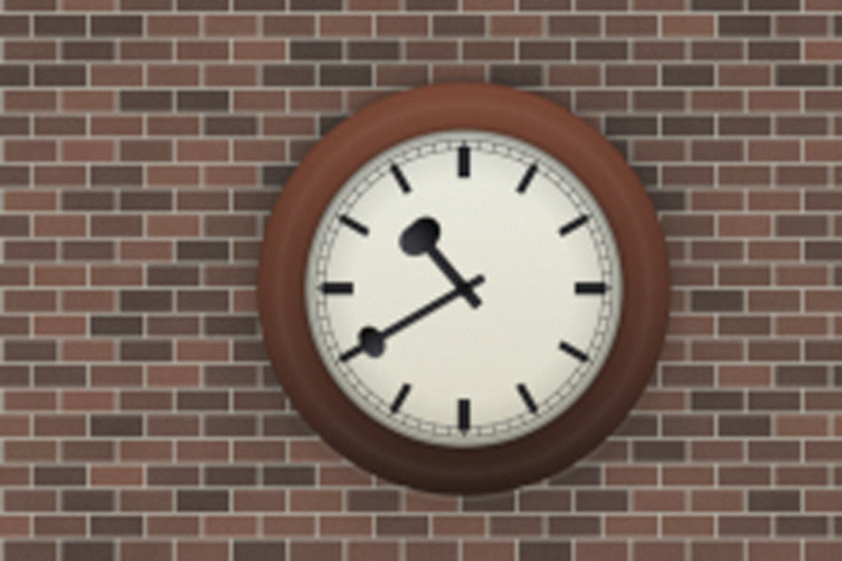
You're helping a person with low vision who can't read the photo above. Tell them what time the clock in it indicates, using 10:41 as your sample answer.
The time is 10:40
